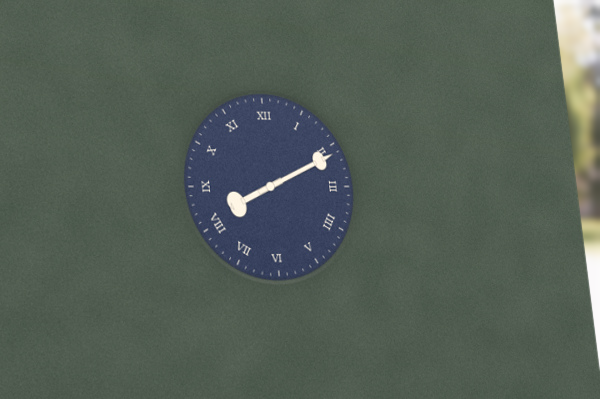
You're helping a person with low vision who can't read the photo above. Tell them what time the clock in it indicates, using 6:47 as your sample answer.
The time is 8:11
